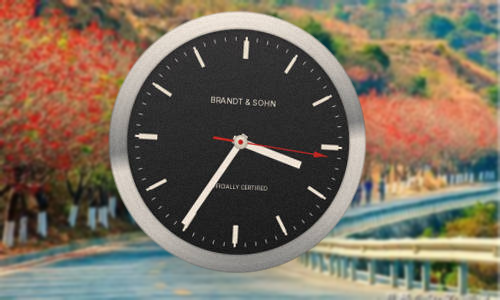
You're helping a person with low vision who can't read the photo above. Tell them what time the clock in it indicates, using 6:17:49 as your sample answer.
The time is 3:35:16
